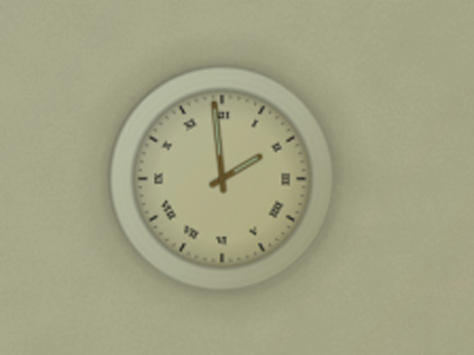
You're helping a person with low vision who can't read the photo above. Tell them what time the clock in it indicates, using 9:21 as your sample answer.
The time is 1:59
